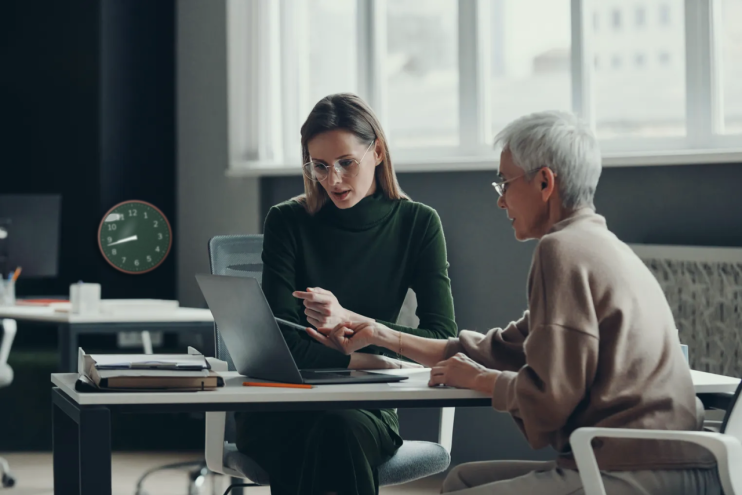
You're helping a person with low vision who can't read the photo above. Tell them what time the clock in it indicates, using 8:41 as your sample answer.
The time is 8:43
